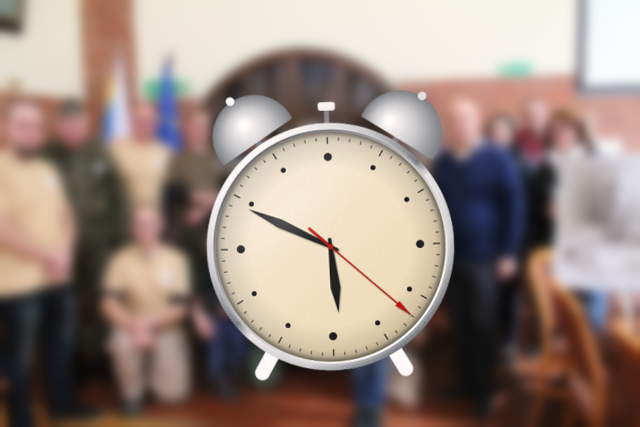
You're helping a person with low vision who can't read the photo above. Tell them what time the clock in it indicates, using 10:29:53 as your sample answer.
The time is 5:49:22
